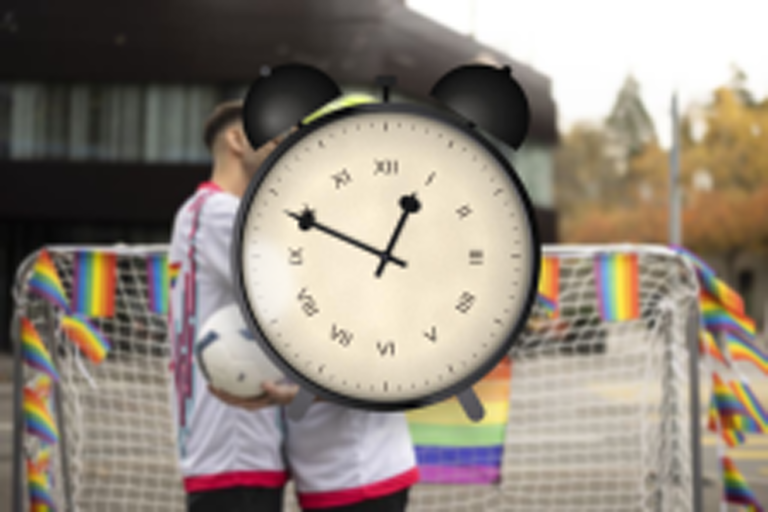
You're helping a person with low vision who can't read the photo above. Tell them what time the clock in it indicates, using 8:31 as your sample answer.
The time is 12:49
